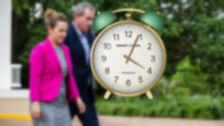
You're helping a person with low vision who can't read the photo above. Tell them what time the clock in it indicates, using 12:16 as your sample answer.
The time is 4:04
